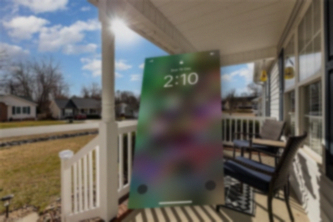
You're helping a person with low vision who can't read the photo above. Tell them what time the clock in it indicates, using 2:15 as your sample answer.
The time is 2:10
